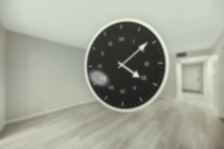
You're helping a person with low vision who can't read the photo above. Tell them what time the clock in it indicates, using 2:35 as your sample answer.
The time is 4:09
